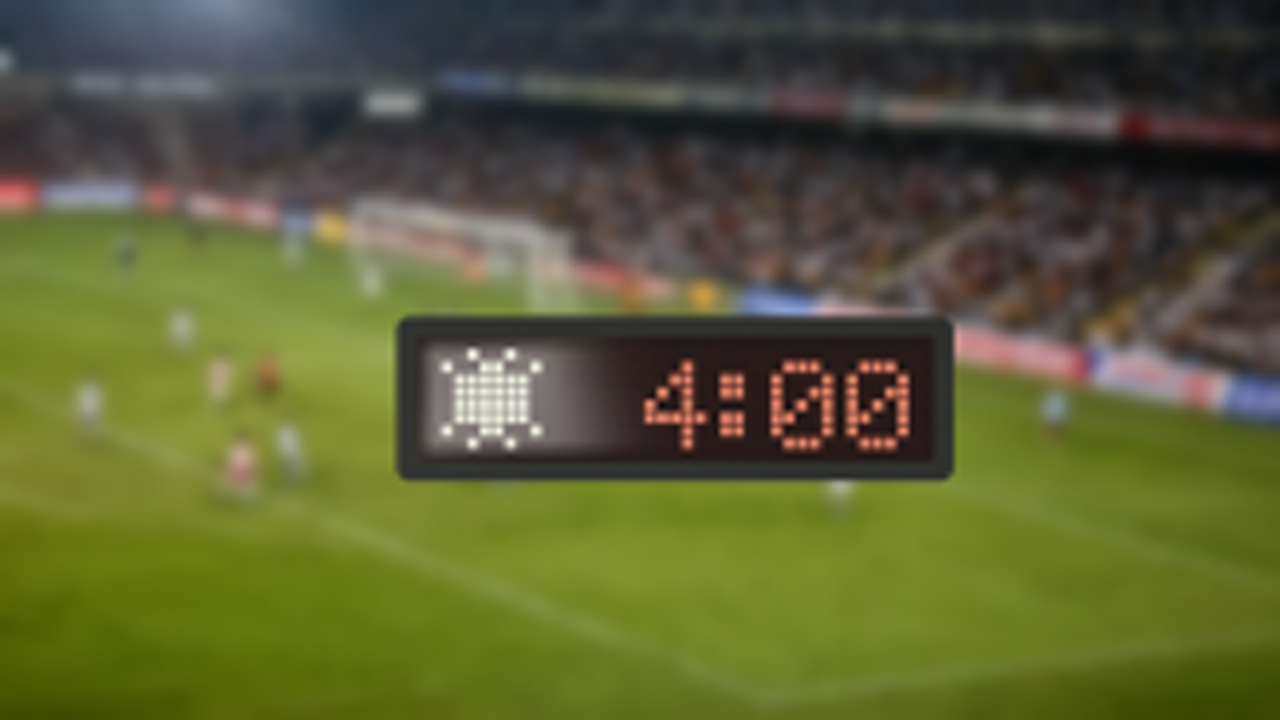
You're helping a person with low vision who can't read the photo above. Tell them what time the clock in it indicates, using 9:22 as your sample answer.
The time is 4:00
